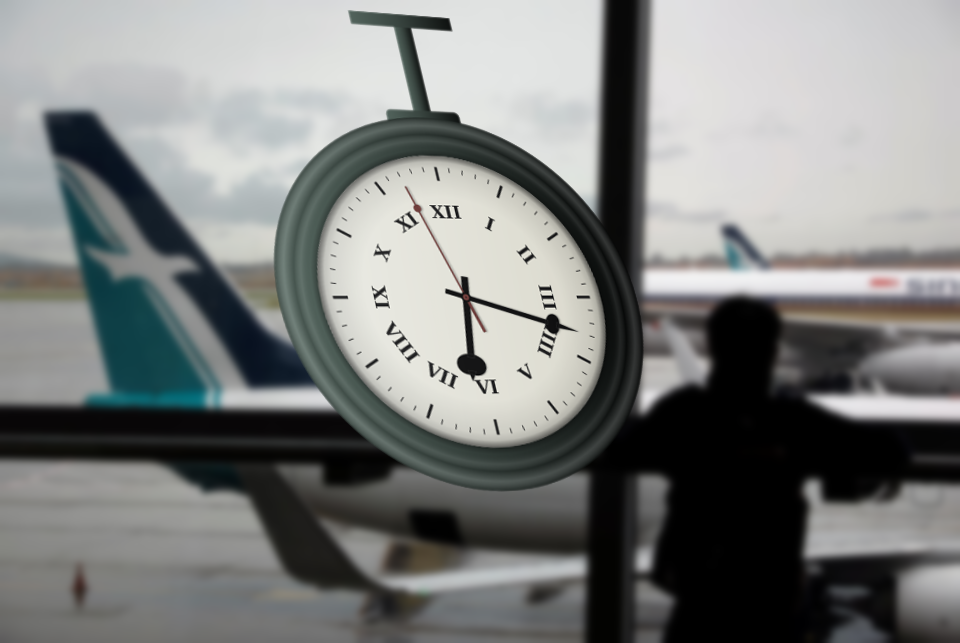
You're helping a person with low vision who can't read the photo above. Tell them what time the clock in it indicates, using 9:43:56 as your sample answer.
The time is 6:17:57
